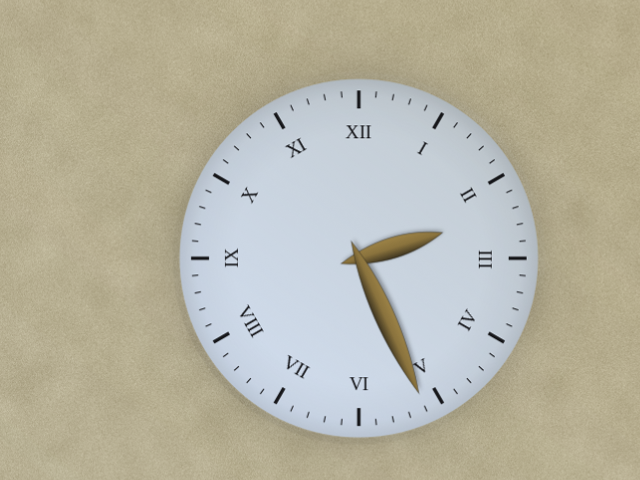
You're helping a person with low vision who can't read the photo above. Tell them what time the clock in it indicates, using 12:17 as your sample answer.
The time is 2:26
